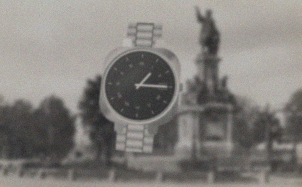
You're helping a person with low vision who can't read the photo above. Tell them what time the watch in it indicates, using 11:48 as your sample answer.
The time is 1:15
